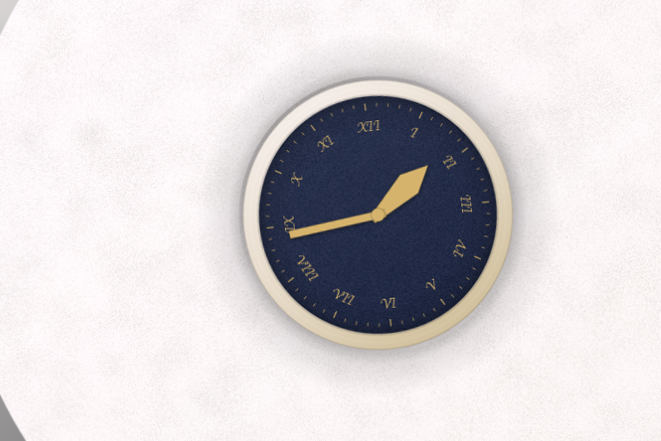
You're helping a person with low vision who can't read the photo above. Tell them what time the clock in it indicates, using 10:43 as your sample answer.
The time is 1:44
